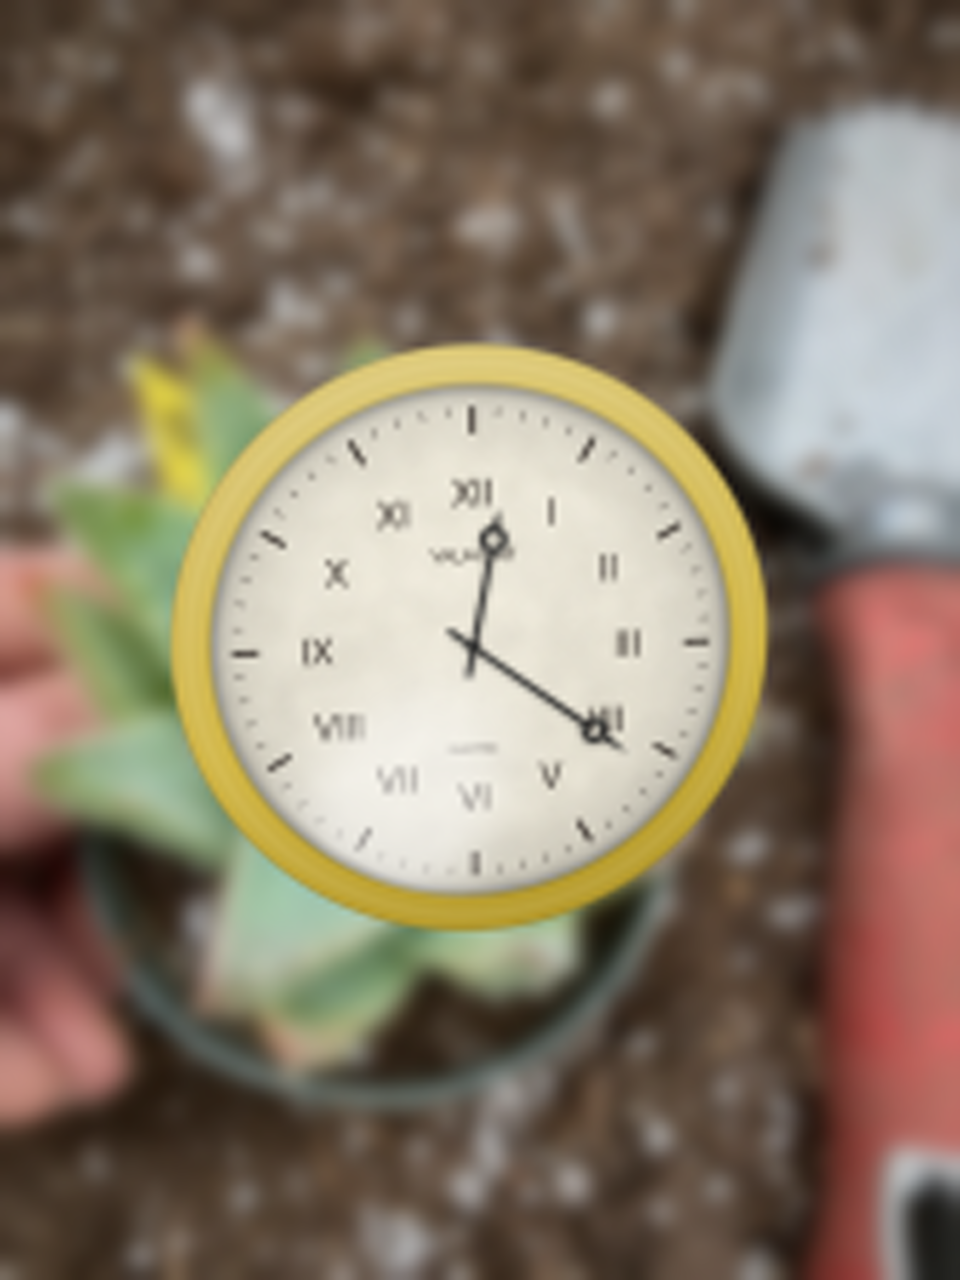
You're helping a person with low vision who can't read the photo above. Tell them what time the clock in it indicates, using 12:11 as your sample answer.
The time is 12:21
